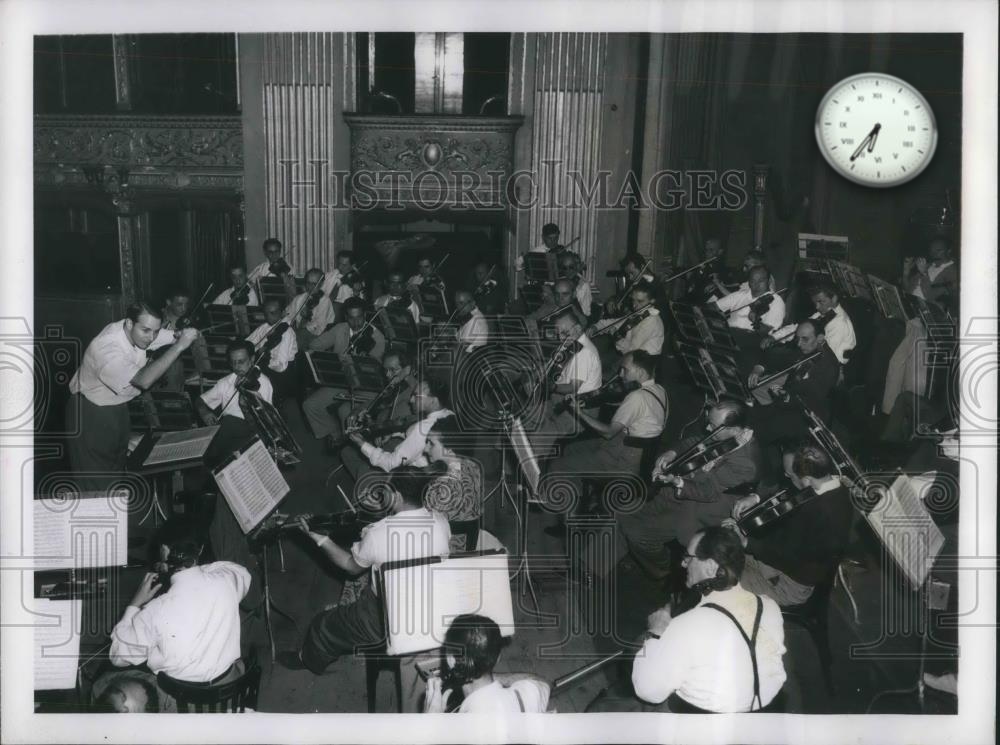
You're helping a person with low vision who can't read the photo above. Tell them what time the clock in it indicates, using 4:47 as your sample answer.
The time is 6:36
